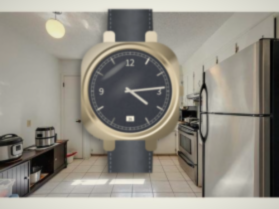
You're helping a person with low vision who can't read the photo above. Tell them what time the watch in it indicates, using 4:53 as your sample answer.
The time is 4:14
